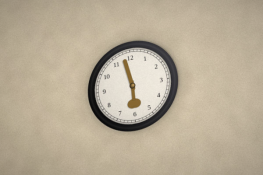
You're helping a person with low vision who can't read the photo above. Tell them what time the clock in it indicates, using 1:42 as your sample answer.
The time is 5:58
